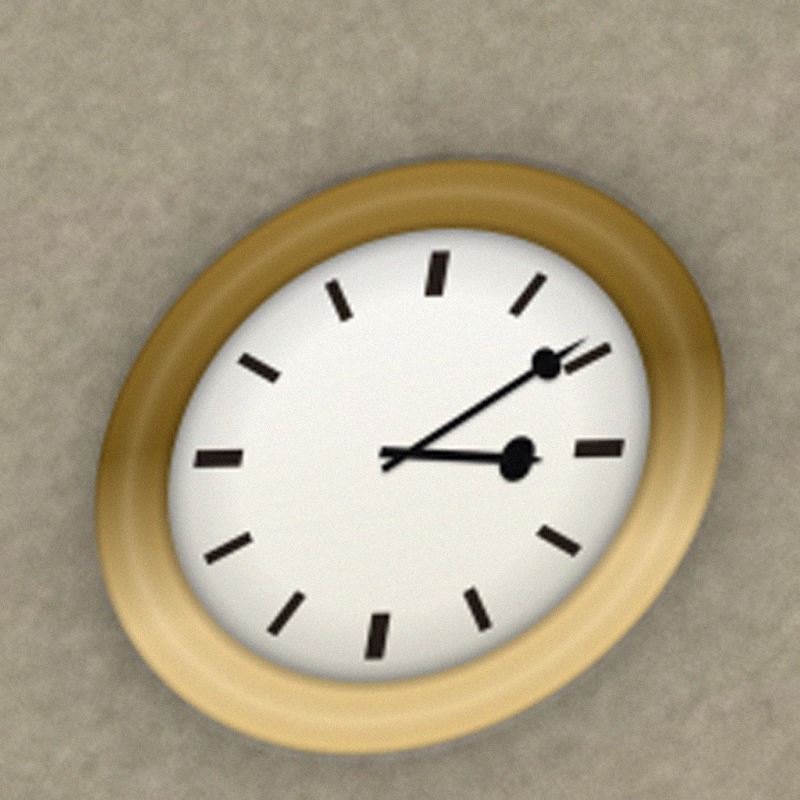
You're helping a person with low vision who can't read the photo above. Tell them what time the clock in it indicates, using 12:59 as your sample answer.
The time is 3:09
